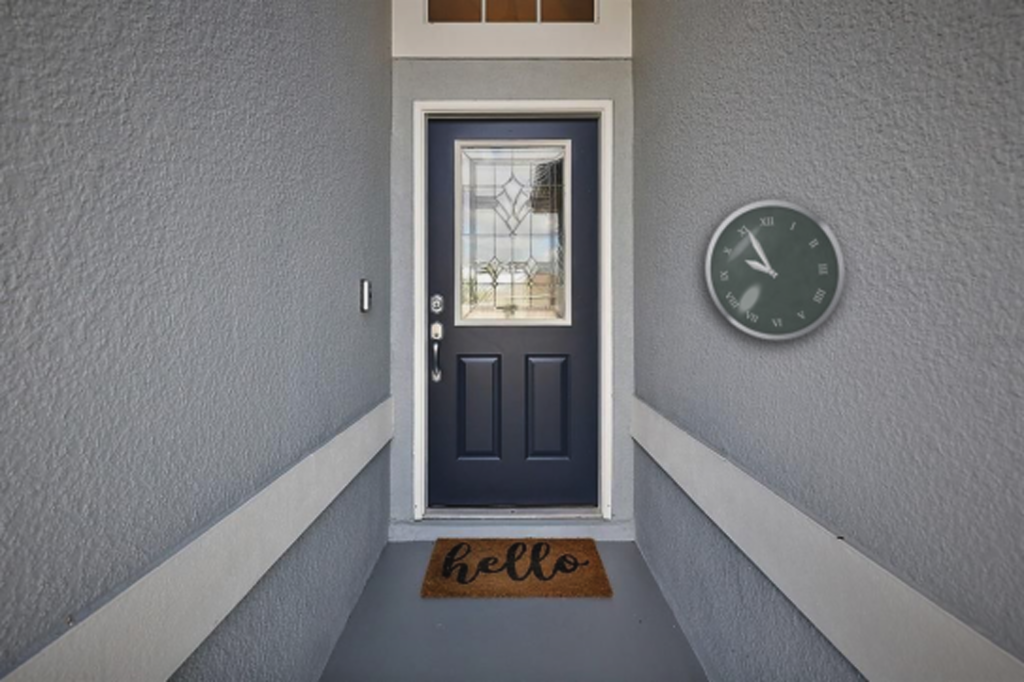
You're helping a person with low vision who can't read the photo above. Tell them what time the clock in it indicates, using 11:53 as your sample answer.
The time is 9:56
